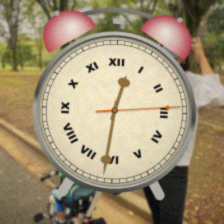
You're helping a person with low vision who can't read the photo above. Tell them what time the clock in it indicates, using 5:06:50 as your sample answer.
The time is 12:31:14
